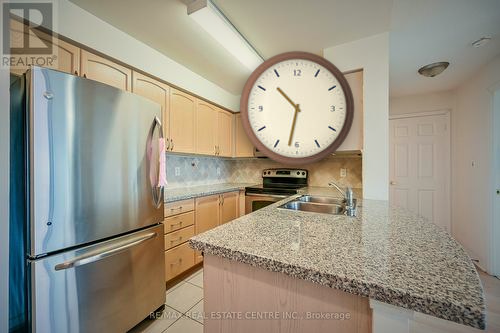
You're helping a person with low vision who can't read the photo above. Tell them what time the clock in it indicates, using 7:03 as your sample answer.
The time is 10:32
